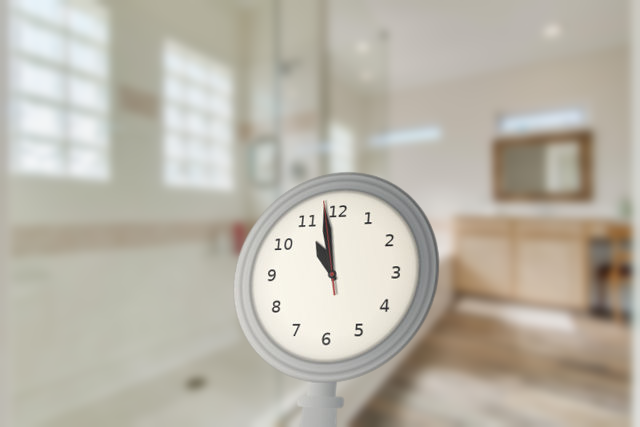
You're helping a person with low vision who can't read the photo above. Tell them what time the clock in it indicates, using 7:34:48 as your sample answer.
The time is 10:57:58
